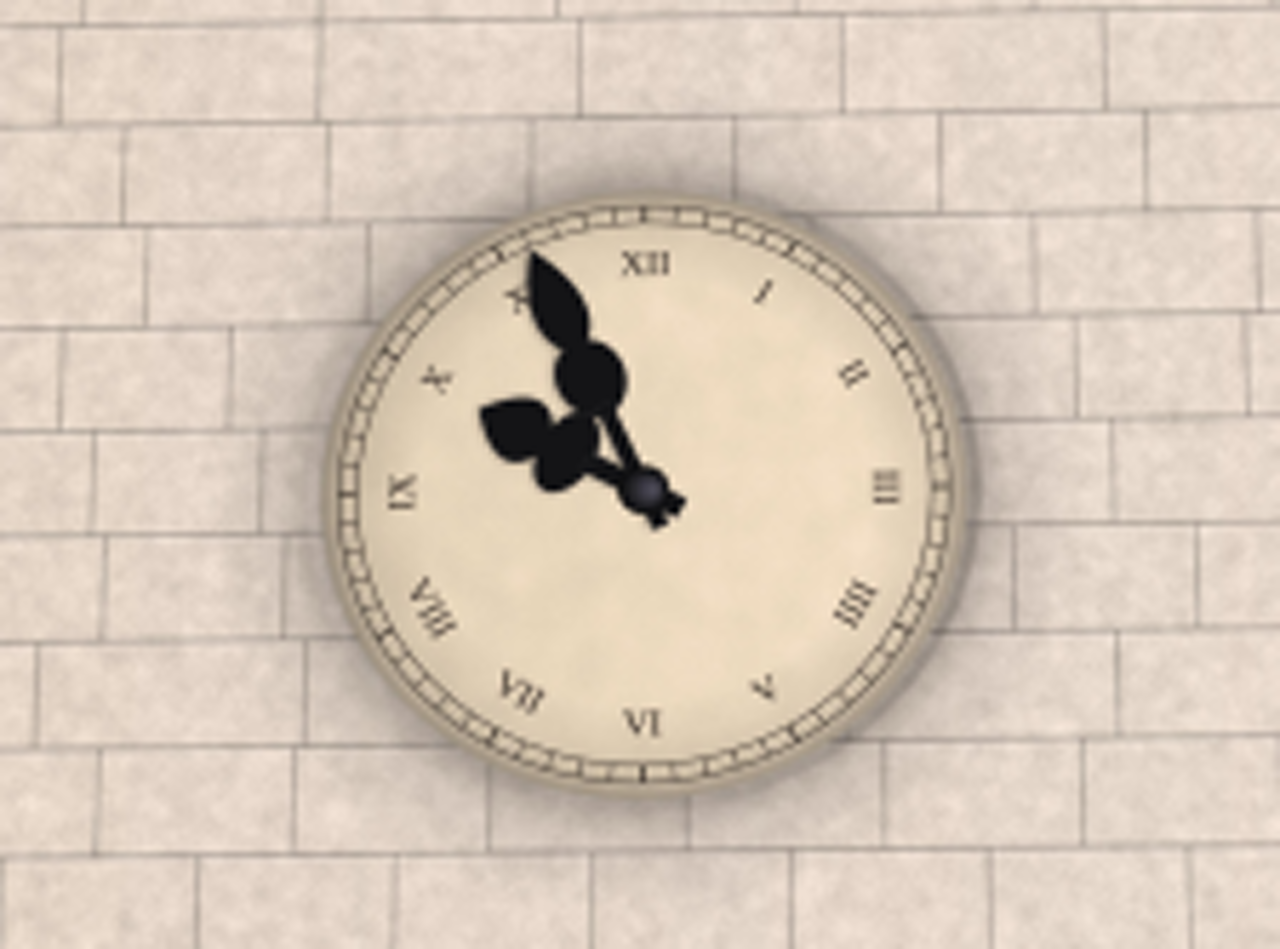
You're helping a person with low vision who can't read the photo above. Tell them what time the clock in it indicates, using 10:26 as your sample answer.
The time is 9:56
